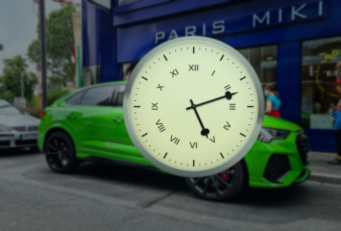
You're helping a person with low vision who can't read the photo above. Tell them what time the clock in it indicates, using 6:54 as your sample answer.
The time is 5:12
